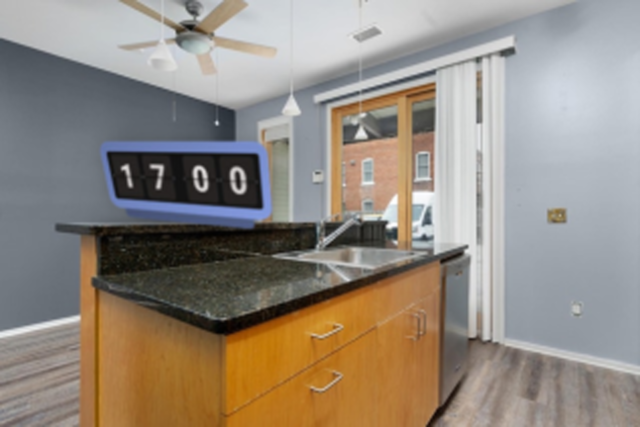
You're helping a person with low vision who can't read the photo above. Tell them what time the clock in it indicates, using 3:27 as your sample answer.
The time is 17:00
